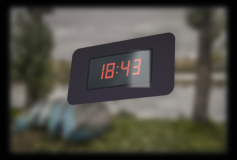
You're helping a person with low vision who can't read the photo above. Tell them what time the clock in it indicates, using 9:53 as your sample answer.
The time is 18:43
